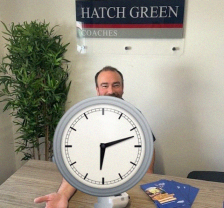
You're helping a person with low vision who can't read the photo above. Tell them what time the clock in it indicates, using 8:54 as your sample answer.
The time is 6:12
